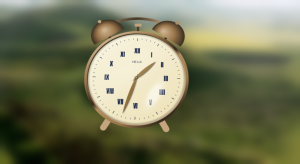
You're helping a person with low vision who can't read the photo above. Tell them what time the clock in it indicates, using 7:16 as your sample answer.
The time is 1:33
